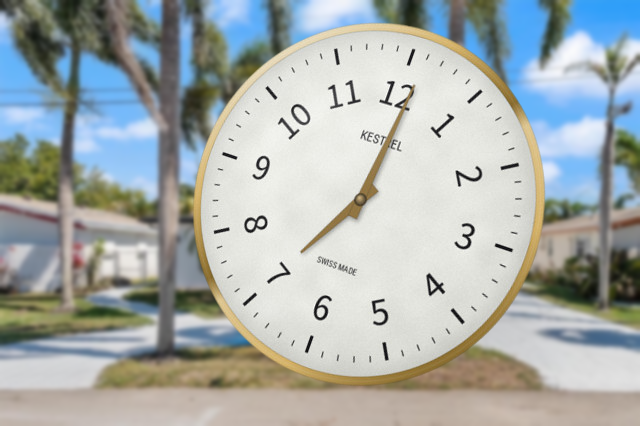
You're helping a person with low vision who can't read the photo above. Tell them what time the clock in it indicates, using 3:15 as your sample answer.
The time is 7:01
